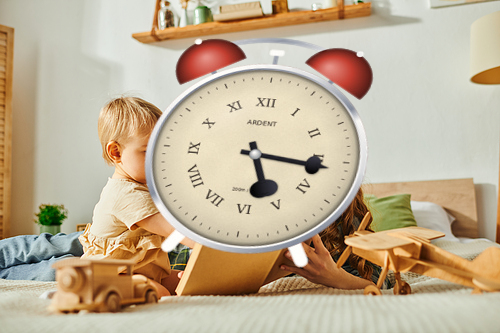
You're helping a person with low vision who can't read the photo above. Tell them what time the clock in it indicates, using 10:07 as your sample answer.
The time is 5:16
